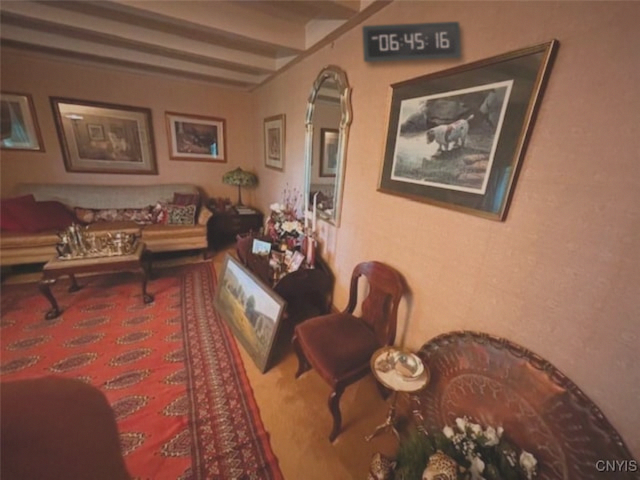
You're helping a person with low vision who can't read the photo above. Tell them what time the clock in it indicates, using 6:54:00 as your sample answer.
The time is 6:45:16
